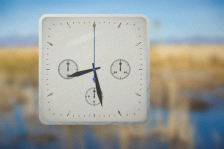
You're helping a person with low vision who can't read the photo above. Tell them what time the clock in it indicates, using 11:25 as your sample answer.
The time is 8:28
